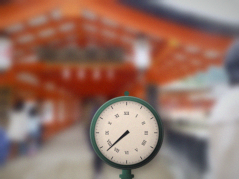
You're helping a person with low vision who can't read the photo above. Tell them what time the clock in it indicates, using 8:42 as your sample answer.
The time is 7:38
